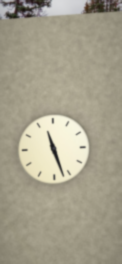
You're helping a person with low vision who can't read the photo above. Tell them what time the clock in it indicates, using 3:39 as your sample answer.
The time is 11:27
